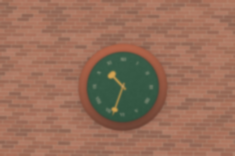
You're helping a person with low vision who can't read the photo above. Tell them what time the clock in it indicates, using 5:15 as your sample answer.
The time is 10:33
